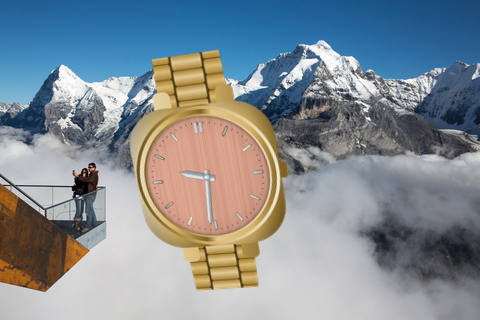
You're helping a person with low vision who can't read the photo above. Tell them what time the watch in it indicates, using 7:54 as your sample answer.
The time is 9:31
